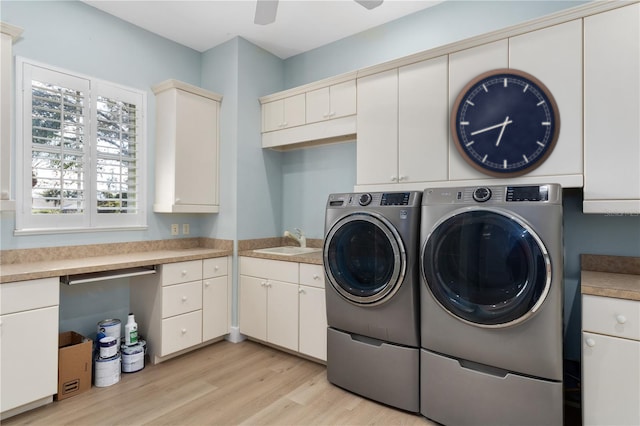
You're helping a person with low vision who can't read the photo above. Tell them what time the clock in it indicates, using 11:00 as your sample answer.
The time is 6:42
